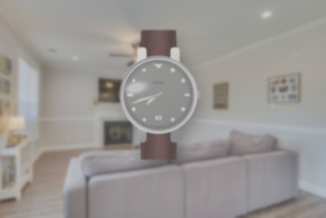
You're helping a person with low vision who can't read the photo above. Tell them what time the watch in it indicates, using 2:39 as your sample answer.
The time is 7:42
